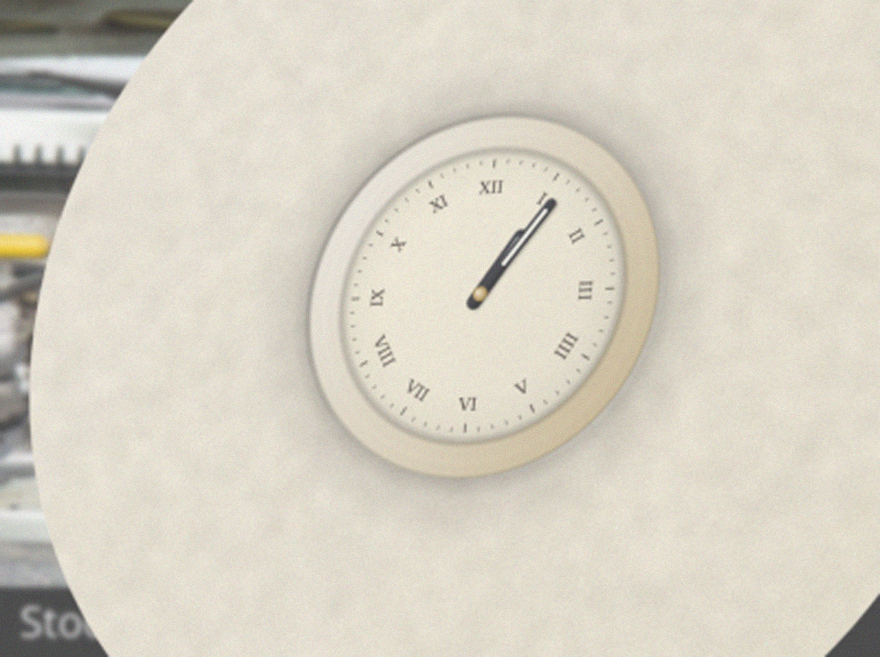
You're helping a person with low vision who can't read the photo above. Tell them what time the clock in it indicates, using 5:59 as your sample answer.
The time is 1:06
